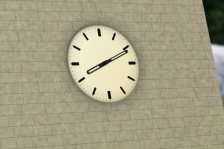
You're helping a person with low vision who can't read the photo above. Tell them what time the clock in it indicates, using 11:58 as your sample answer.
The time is 8:11
